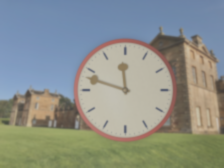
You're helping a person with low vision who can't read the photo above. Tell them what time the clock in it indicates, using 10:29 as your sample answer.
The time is 11:48
